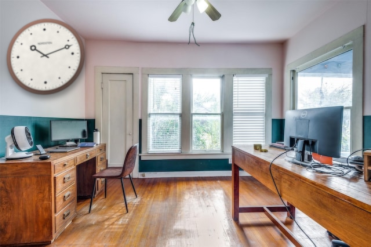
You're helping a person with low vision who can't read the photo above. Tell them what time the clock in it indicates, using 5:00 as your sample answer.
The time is 10:12
